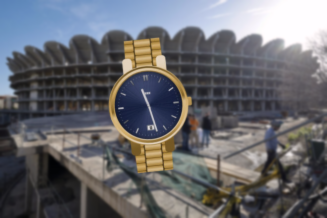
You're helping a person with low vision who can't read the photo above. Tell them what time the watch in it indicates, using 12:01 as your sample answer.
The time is 11:28
